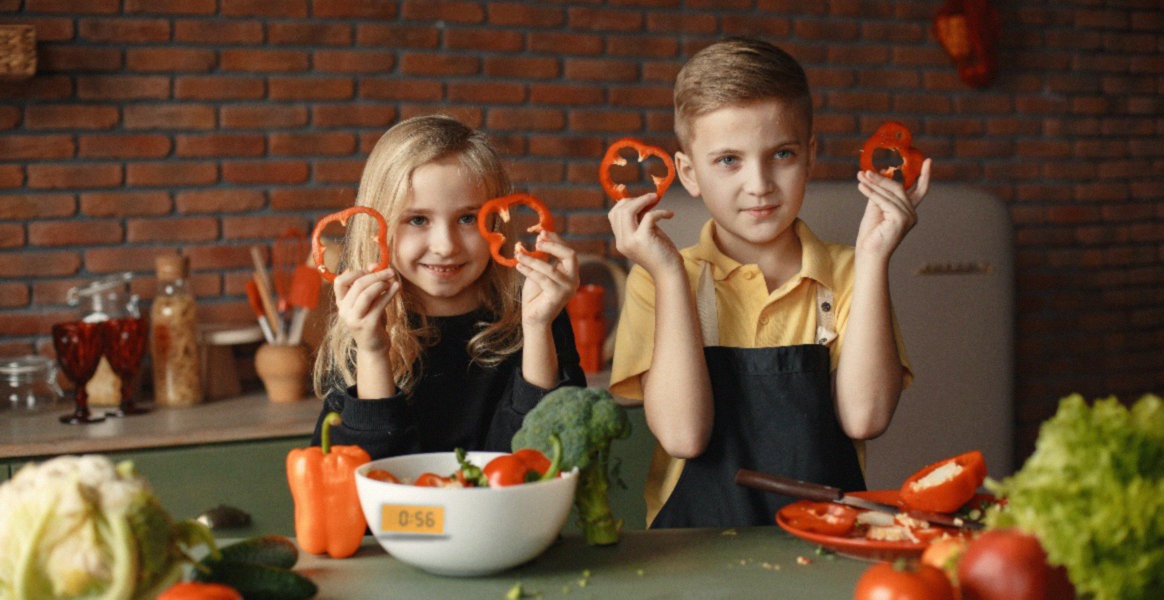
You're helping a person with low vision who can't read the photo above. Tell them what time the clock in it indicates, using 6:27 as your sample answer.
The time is 0:56
